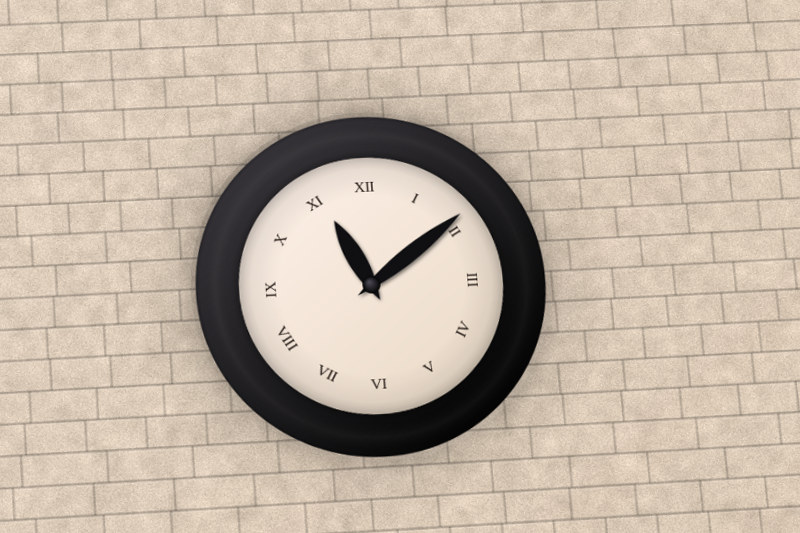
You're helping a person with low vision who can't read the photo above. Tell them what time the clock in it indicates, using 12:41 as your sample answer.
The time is 11:09
